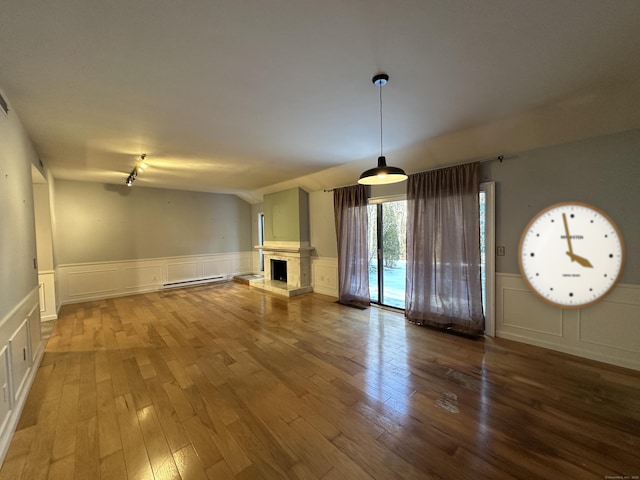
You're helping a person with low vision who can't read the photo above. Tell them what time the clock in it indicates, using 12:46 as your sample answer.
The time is 3:58
